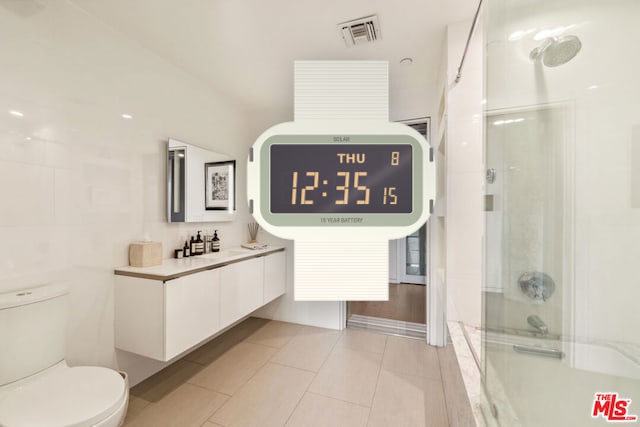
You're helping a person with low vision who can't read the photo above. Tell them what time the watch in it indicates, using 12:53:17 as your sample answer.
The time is 12:35:15
